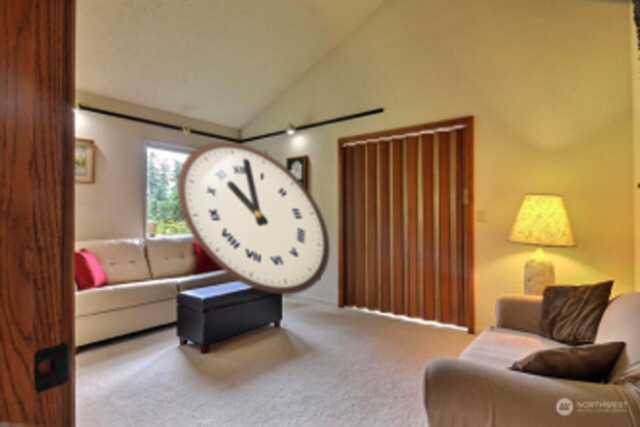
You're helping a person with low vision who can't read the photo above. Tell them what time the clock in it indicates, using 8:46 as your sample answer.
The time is 11:02
